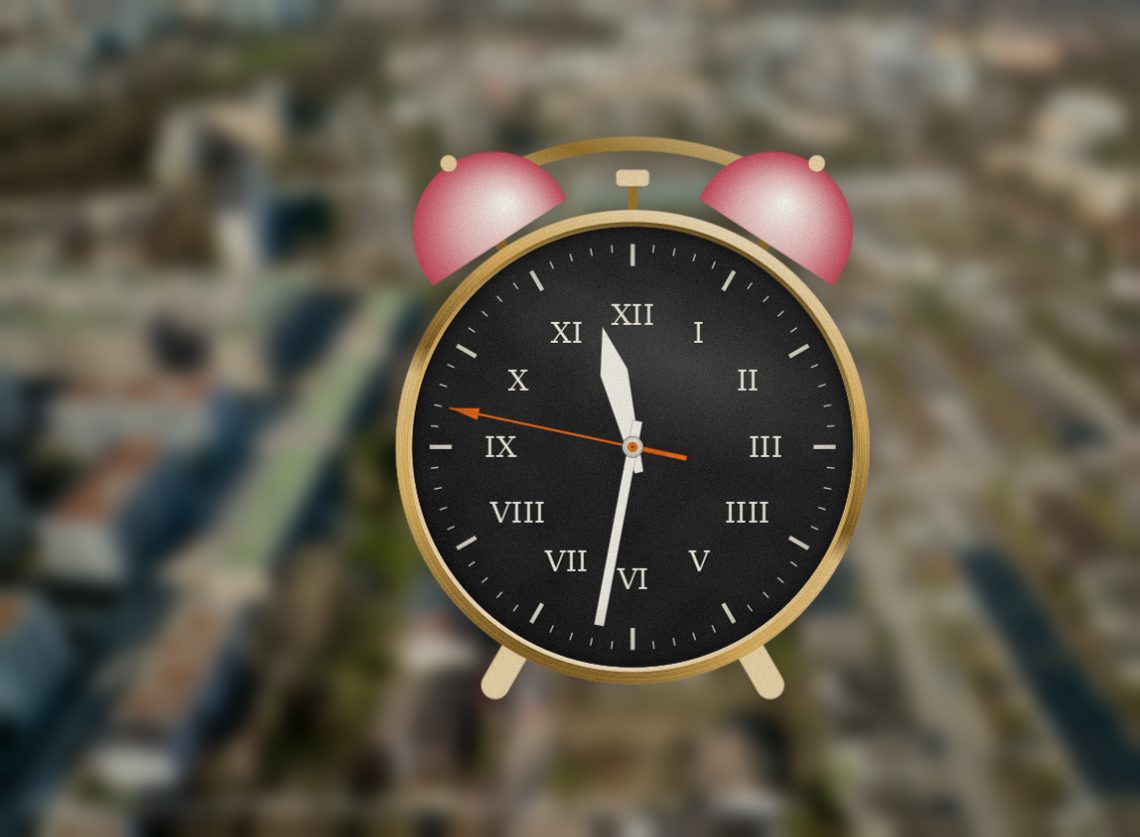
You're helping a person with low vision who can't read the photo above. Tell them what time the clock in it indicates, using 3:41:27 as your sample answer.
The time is 11:31:47
